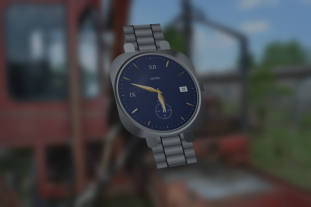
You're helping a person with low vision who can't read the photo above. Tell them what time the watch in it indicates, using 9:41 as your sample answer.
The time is 5:49
